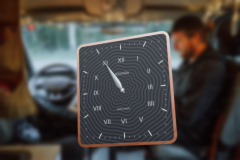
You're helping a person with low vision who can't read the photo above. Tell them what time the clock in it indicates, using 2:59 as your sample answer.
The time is 10:55
